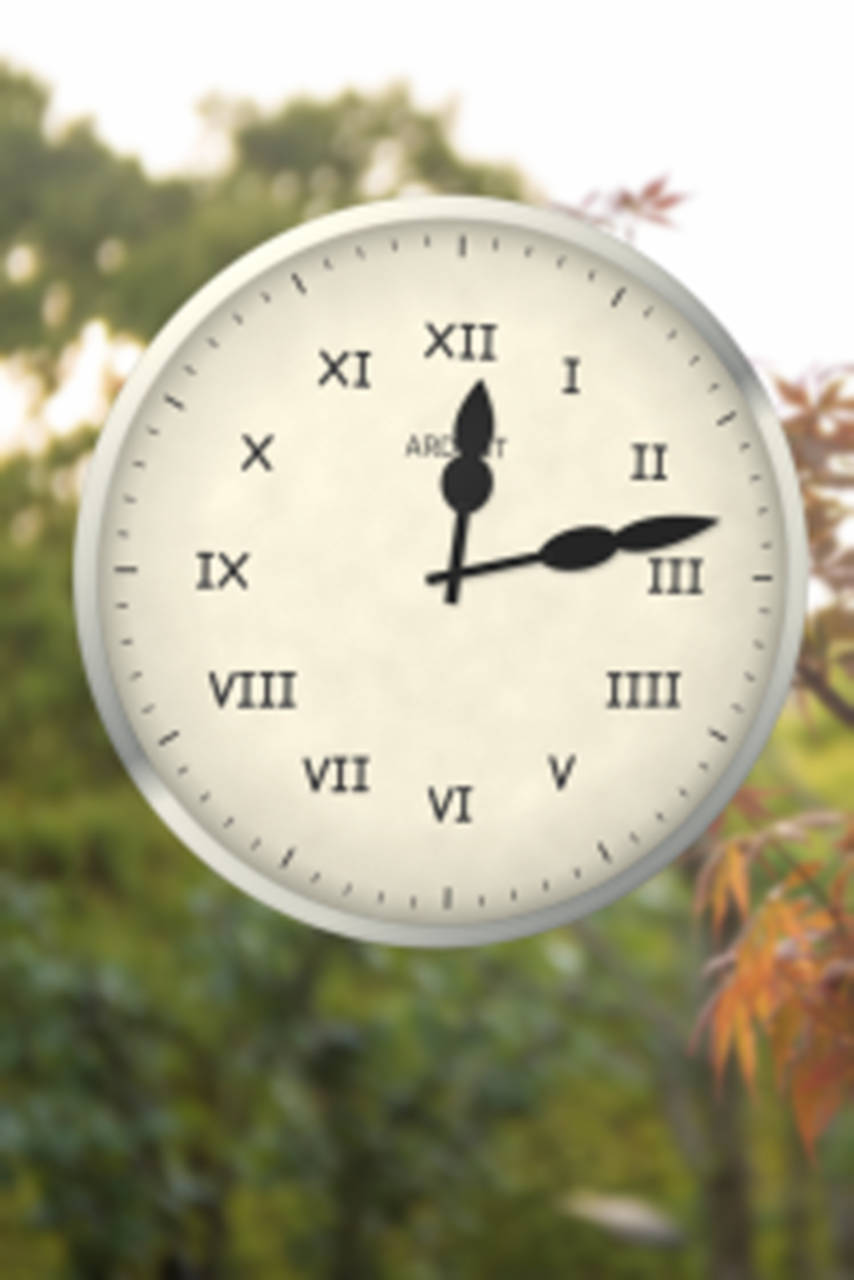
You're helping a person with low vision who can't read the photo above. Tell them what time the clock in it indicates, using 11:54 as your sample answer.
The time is 12:13
